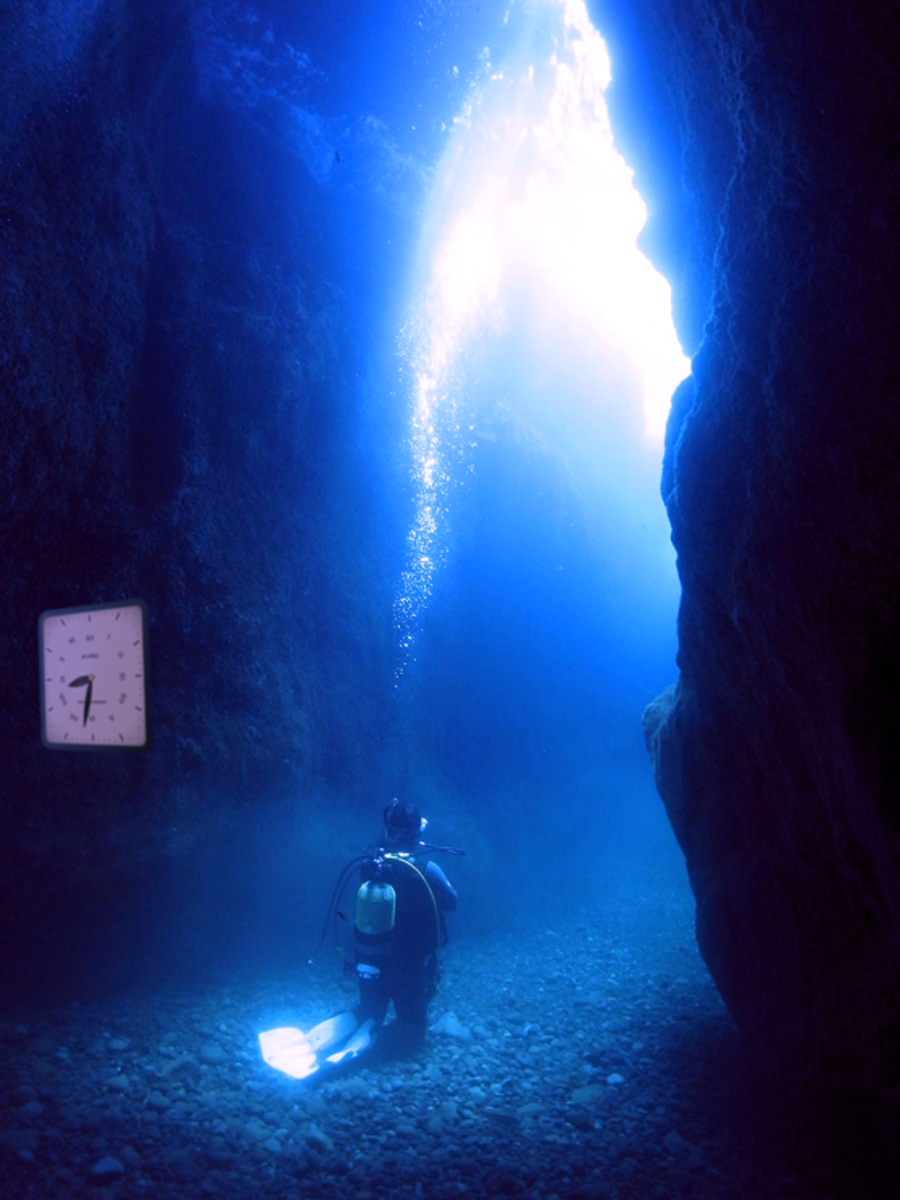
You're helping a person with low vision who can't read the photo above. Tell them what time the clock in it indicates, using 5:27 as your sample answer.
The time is 8:32
